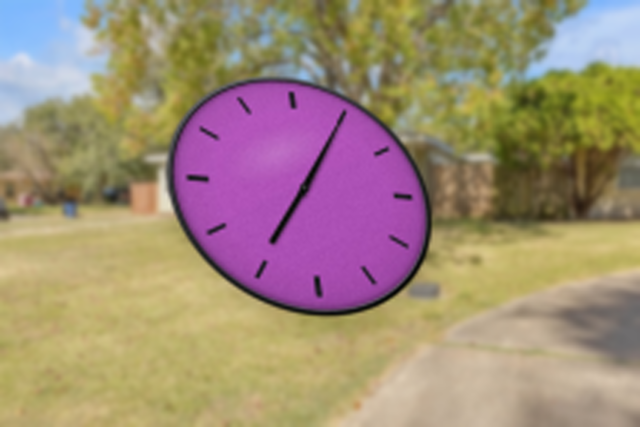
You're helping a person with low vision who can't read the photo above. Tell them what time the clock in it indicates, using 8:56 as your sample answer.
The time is 7:05
